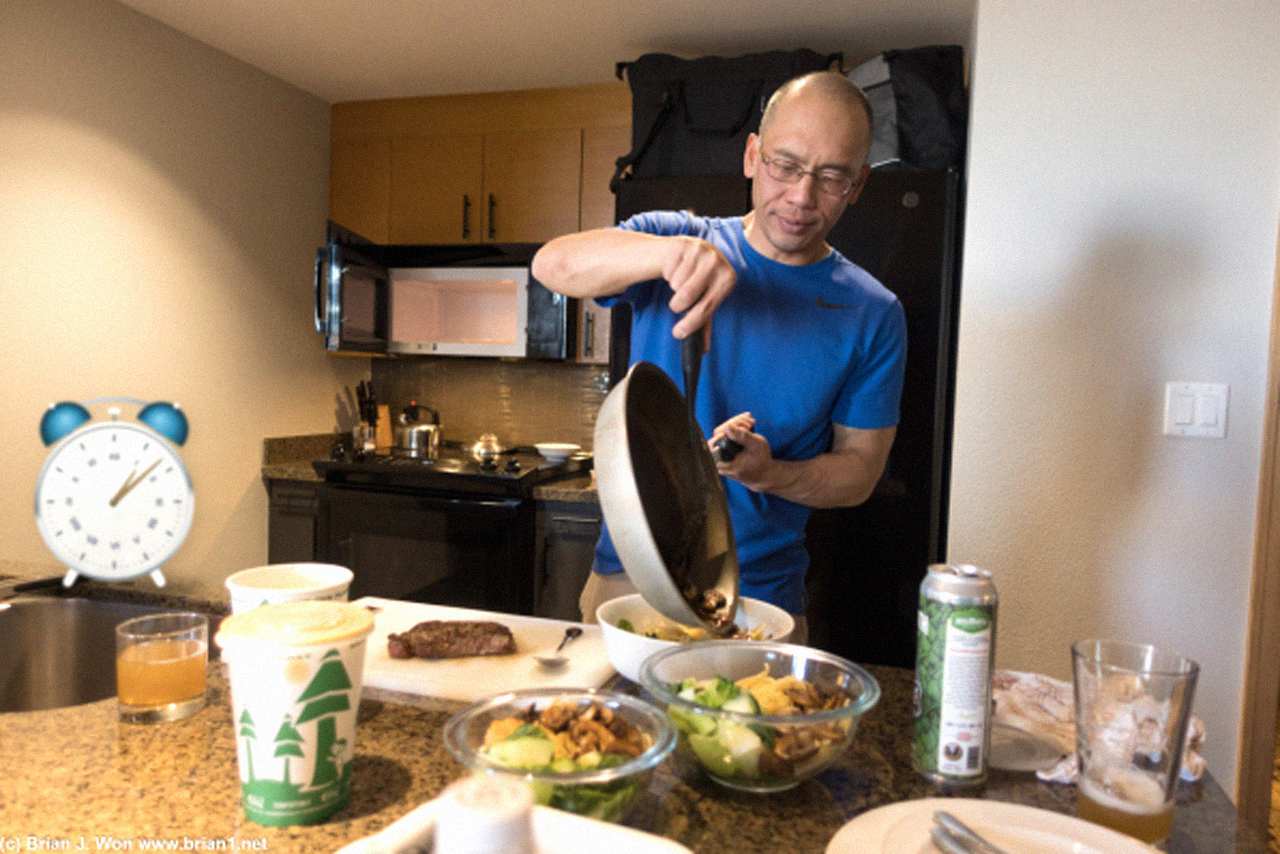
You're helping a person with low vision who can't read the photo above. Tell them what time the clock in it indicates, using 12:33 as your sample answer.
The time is 1:08
